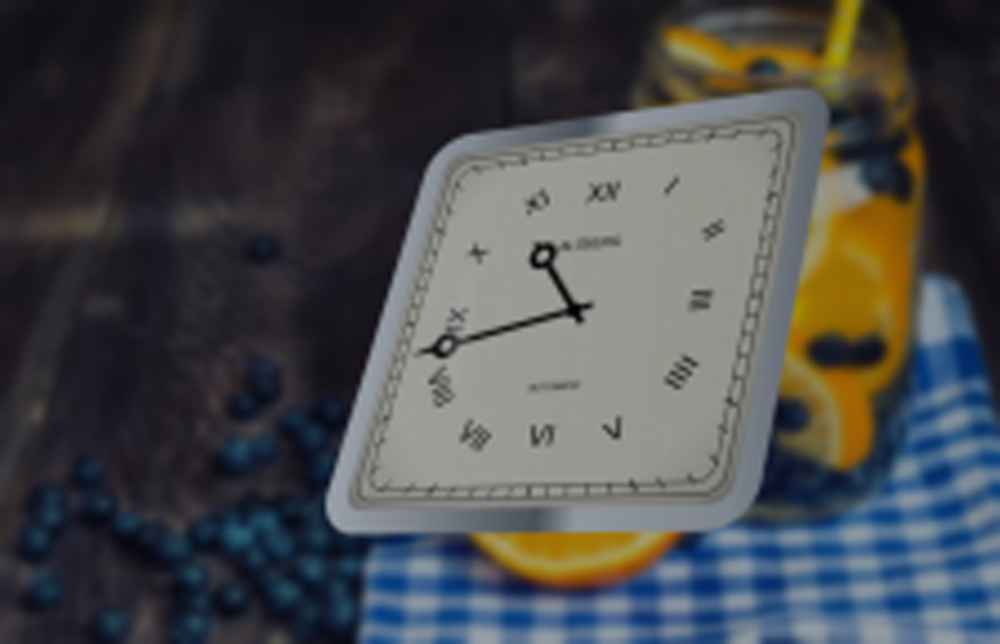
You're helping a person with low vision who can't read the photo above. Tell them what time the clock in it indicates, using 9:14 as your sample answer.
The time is 10:43
